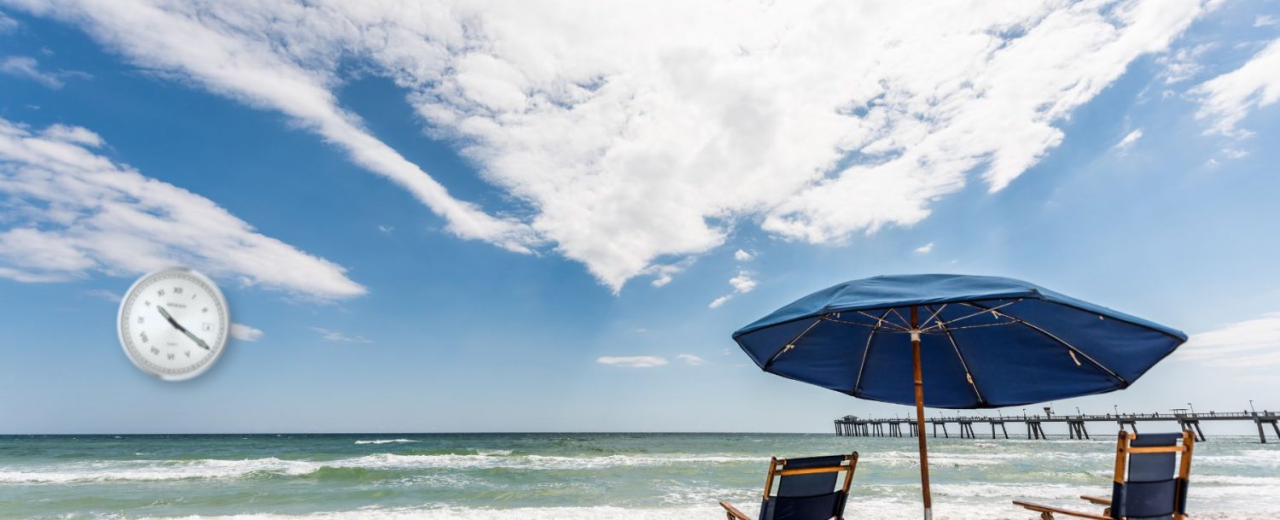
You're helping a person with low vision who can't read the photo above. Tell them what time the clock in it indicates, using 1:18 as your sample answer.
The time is 10:20
